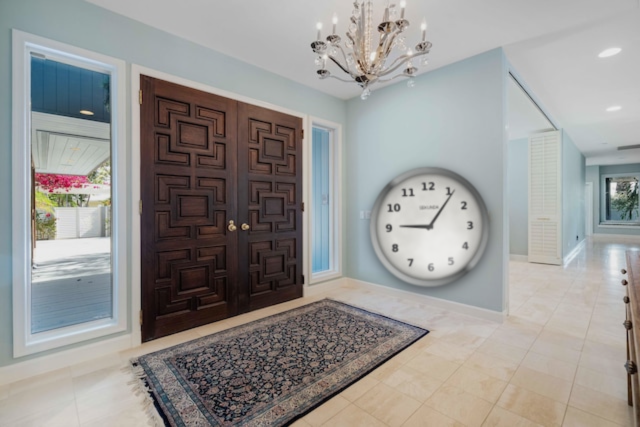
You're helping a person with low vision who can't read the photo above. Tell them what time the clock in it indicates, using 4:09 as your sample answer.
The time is 9:06
